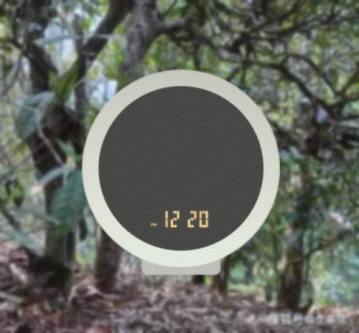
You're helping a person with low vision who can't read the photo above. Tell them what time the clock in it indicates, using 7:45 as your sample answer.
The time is 12:20
